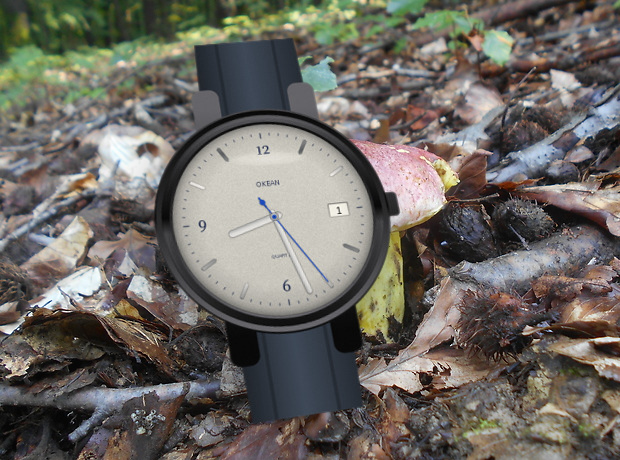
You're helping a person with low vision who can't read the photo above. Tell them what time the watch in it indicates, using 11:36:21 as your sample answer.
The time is 8:27:25
